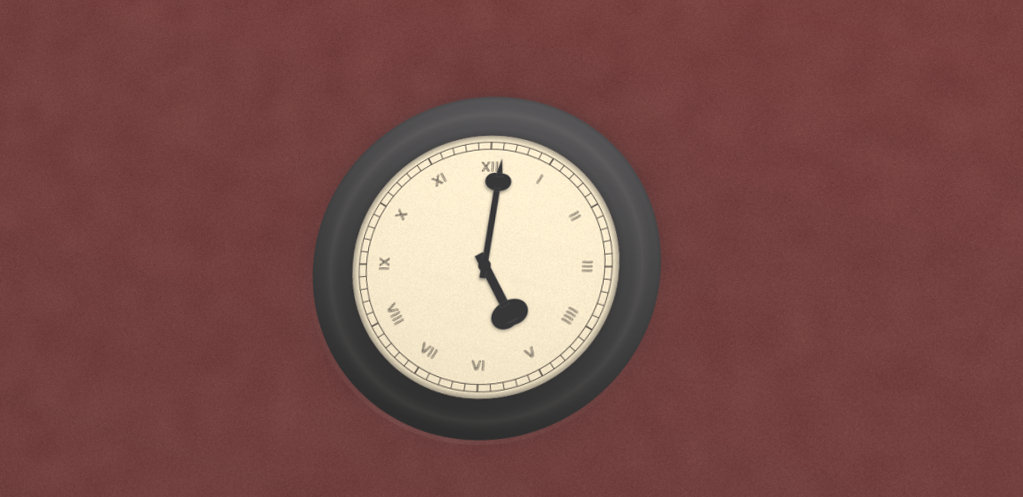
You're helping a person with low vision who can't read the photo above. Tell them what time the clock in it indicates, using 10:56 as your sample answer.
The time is 5:01
